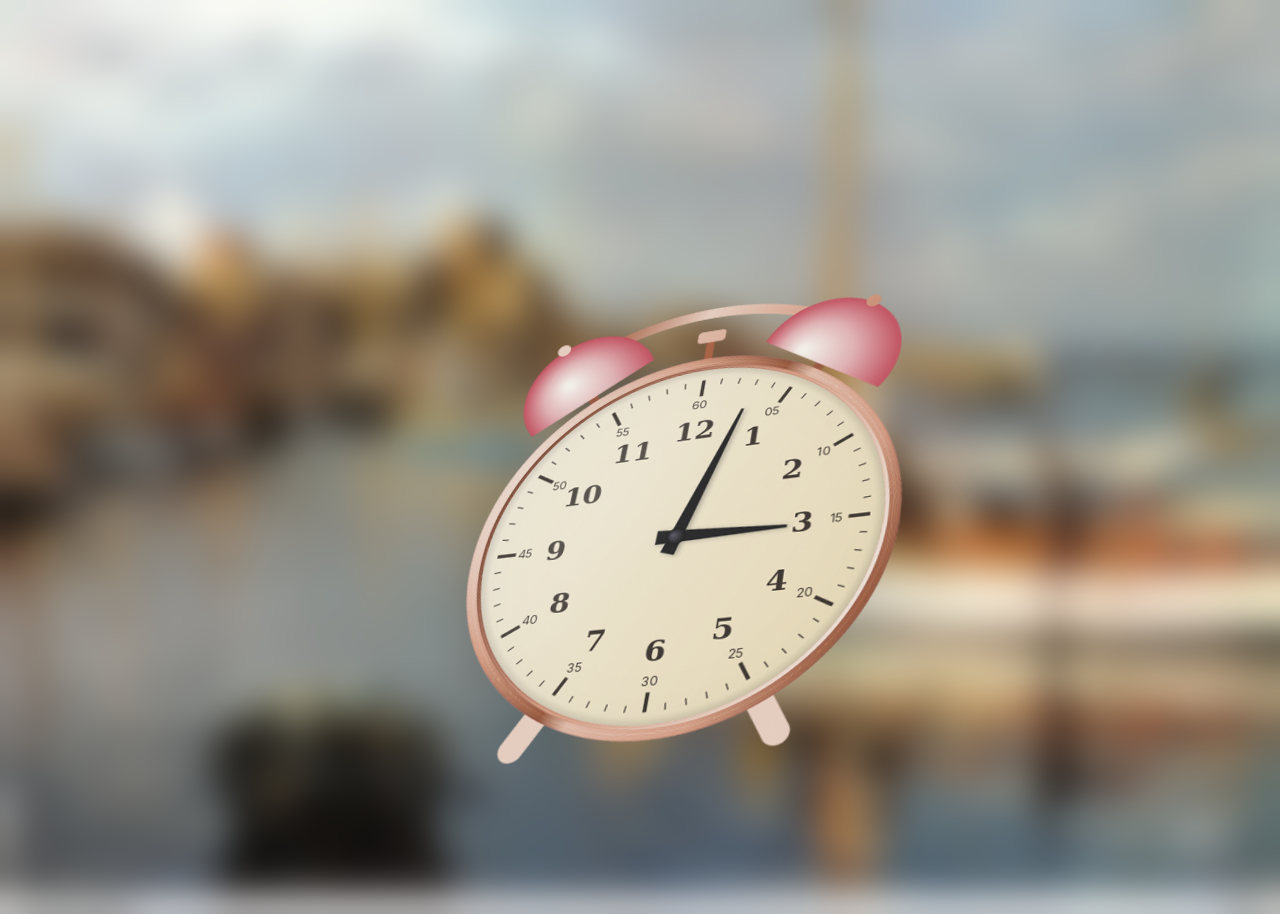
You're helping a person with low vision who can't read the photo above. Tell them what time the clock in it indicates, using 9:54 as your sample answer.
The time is 3:03
